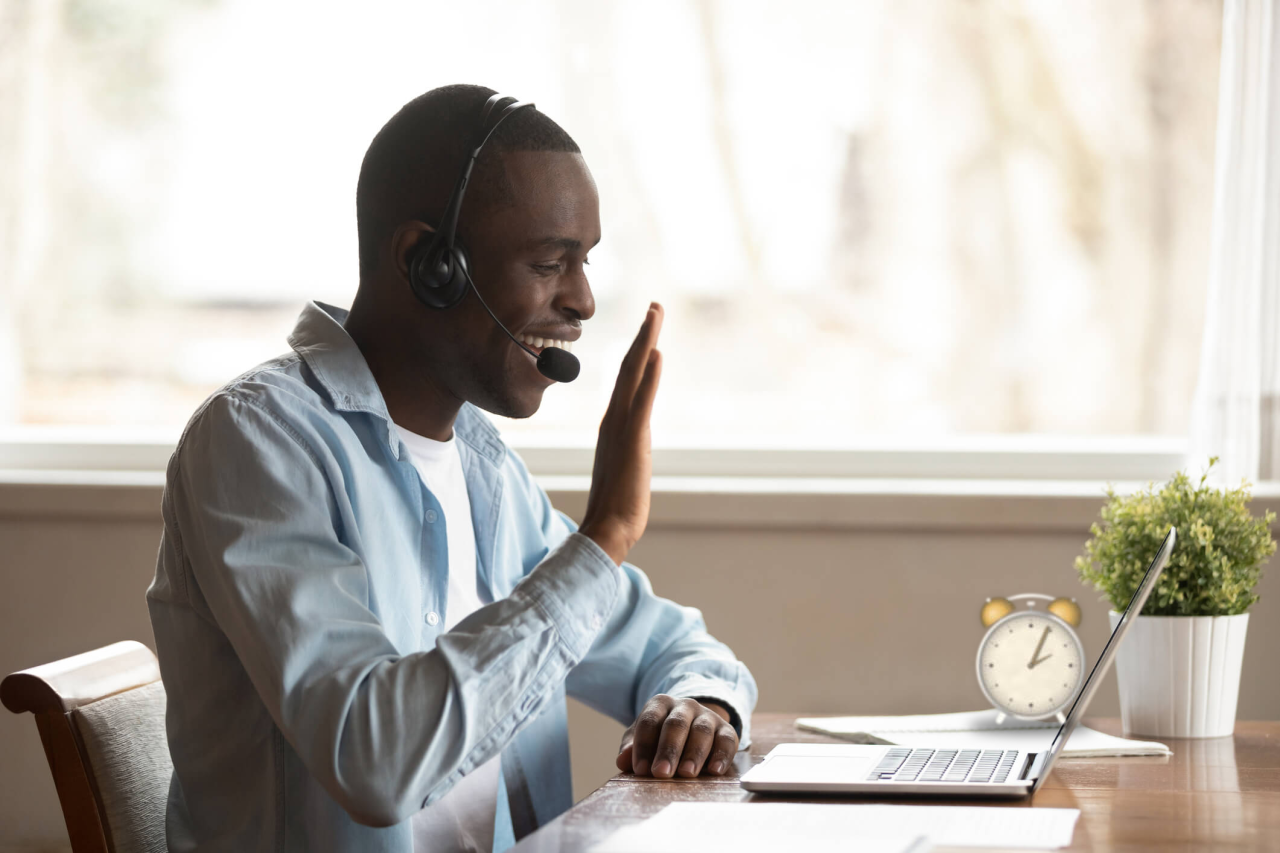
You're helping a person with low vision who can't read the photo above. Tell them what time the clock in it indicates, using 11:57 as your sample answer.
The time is 2:04
